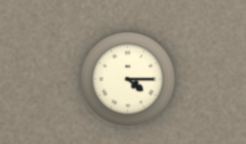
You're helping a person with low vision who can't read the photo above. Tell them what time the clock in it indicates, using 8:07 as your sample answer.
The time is 4:15
